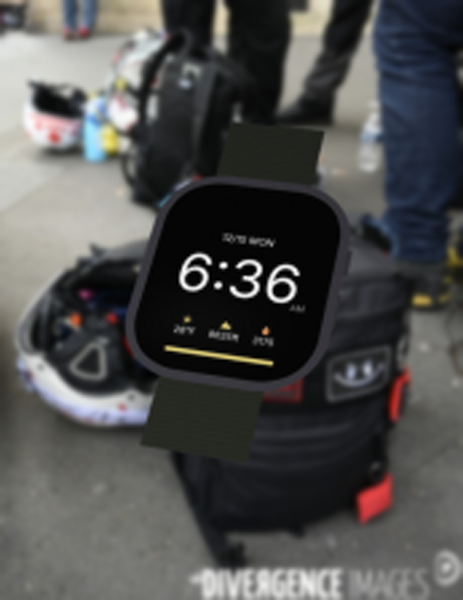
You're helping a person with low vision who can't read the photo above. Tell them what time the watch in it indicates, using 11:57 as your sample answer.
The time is 6:36
